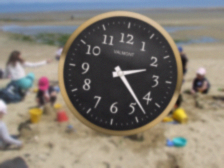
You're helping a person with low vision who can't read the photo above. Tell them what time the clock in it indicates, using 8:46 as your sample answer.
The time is 2:23
